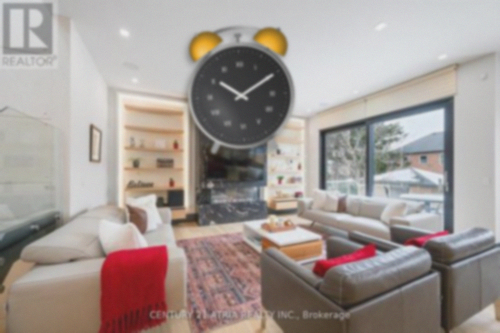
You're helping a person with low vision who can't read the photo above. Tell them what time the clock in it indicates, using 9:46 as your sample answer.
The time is 10:10
